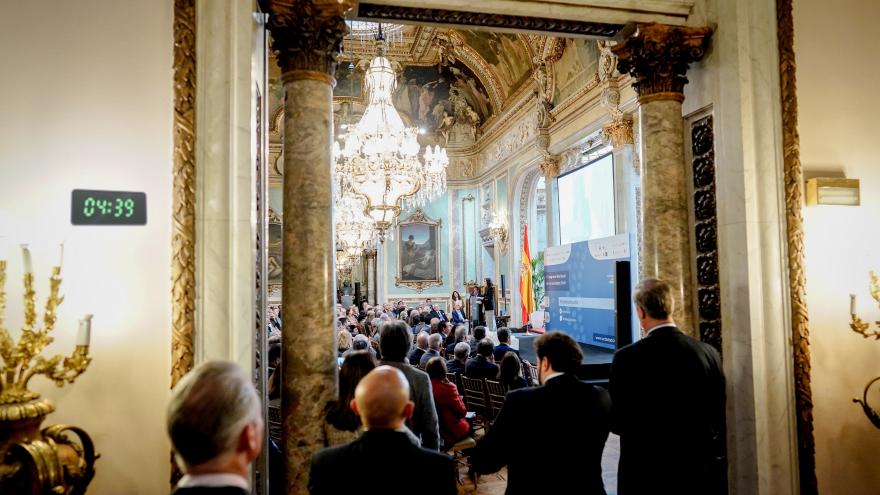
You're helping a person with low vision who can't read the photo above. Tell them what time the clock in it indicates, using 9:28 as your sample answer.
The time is 4:39
